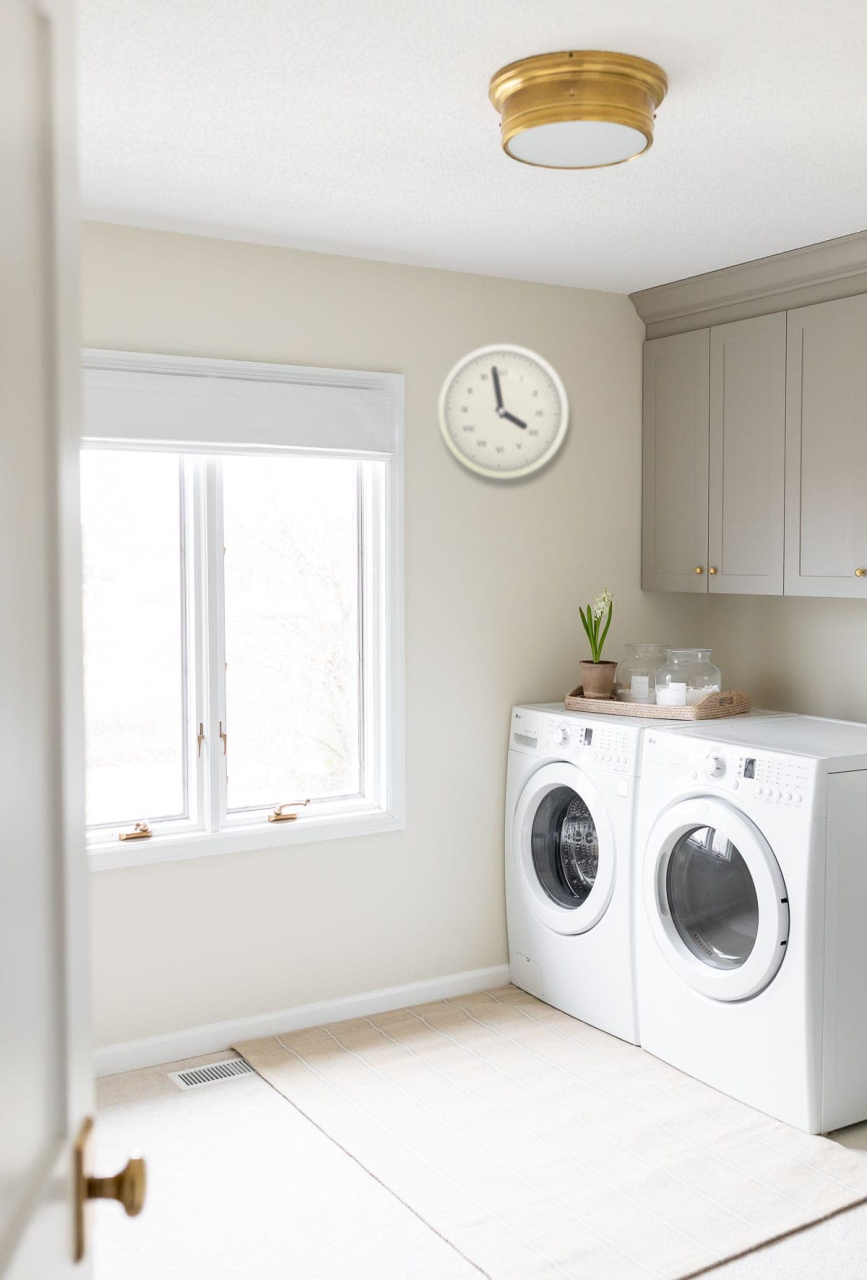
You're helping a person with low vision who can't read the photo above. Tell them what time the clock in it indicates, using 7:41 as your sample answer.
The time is 3:58
